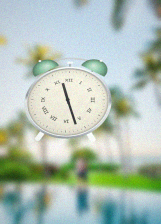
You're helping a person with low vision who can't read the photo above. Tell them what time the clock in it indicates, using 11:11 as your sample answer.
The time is 11:27
